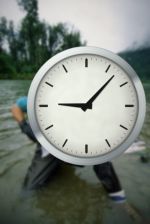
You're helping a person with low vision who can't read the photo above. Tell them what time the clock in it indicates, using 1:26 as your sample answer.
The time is 9:07
